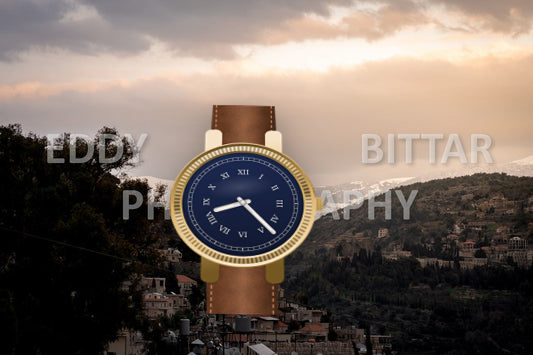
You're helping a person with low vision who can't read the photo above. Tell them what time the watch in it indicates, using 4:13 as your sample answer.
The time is 8:23
